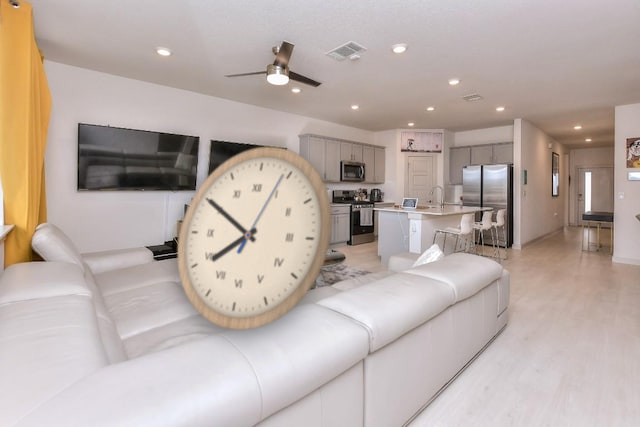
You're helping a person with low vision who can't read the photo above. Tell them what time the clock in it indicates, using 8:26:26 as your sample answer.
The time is 7:50:04
